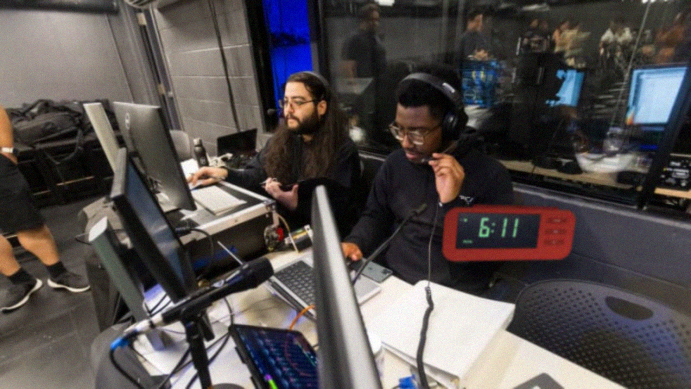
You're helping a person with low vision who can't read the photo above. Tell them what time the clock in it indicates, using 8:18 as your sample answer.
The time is 6:11
